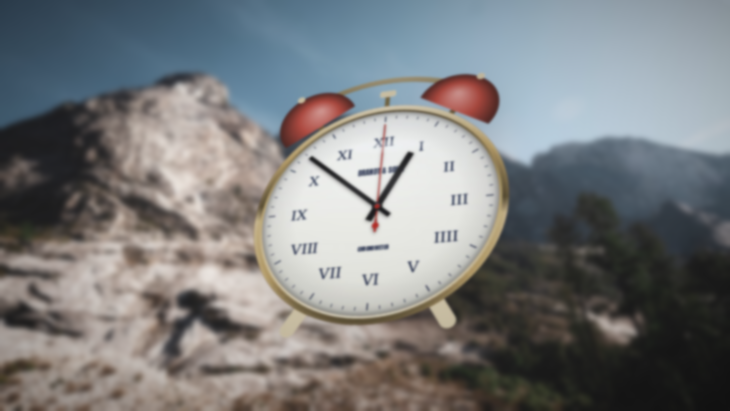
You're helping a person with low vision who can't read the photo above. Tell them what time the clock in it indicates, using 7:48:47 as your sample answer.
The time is 12:52:00
